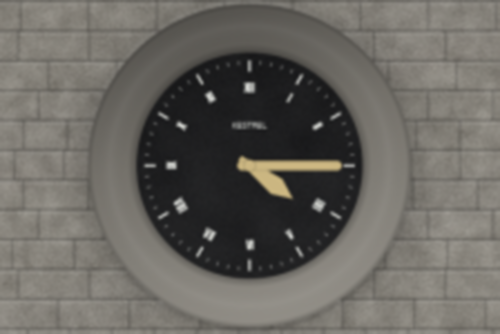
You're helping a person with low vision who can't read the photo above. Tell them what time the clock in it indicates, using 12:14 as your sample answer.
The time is 4:15
